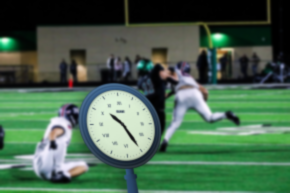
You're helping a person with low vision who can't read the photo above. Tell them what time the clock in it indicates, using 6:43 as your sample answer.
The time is 10:25
